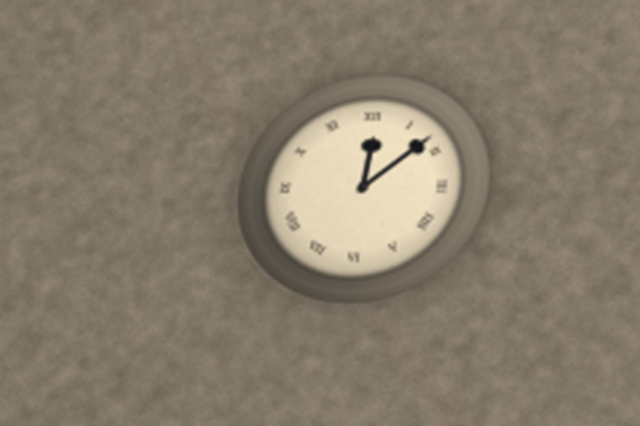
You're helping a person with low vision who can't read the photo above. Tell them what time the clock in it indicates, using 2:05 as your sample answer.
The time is 12:08
